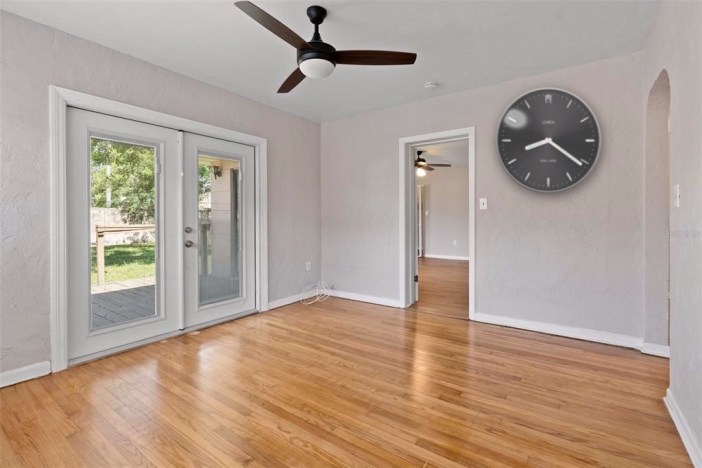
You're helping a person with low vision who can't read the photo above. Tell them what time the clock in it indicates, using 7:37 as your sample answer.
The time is 8:21
